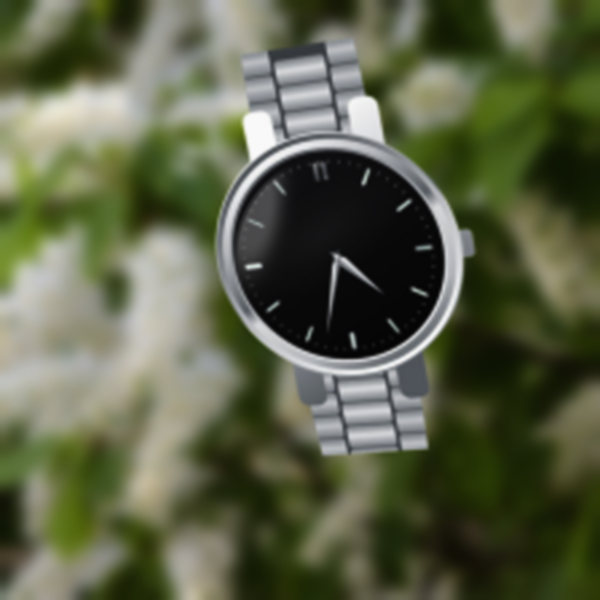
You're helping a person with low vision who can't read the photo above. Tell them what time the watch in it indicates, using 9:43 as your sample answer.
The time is 4:33
